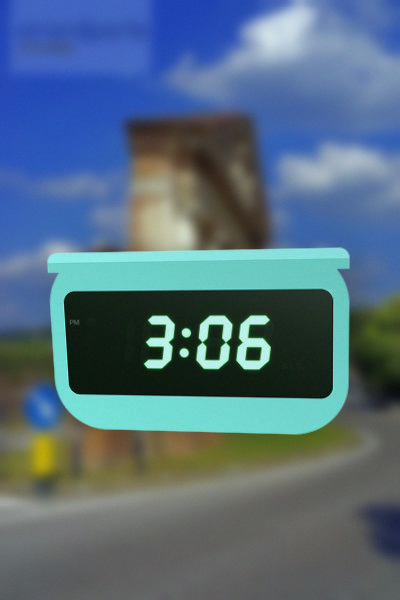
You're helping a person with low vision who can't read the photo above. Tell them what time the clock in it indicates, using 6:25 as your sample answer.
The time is 3:06
